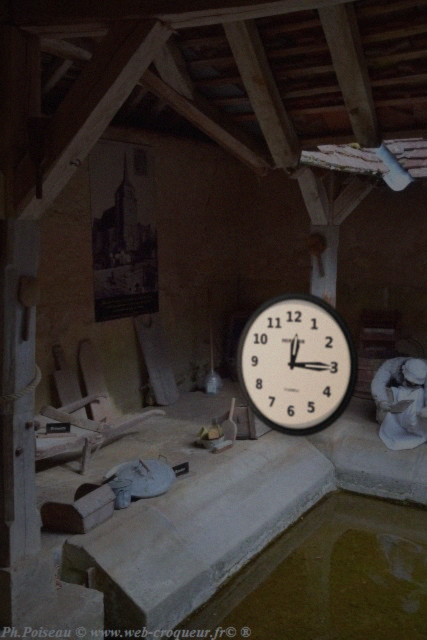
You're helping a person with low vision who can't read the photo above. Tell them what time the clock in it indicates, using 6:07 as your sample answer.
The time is 12:15
